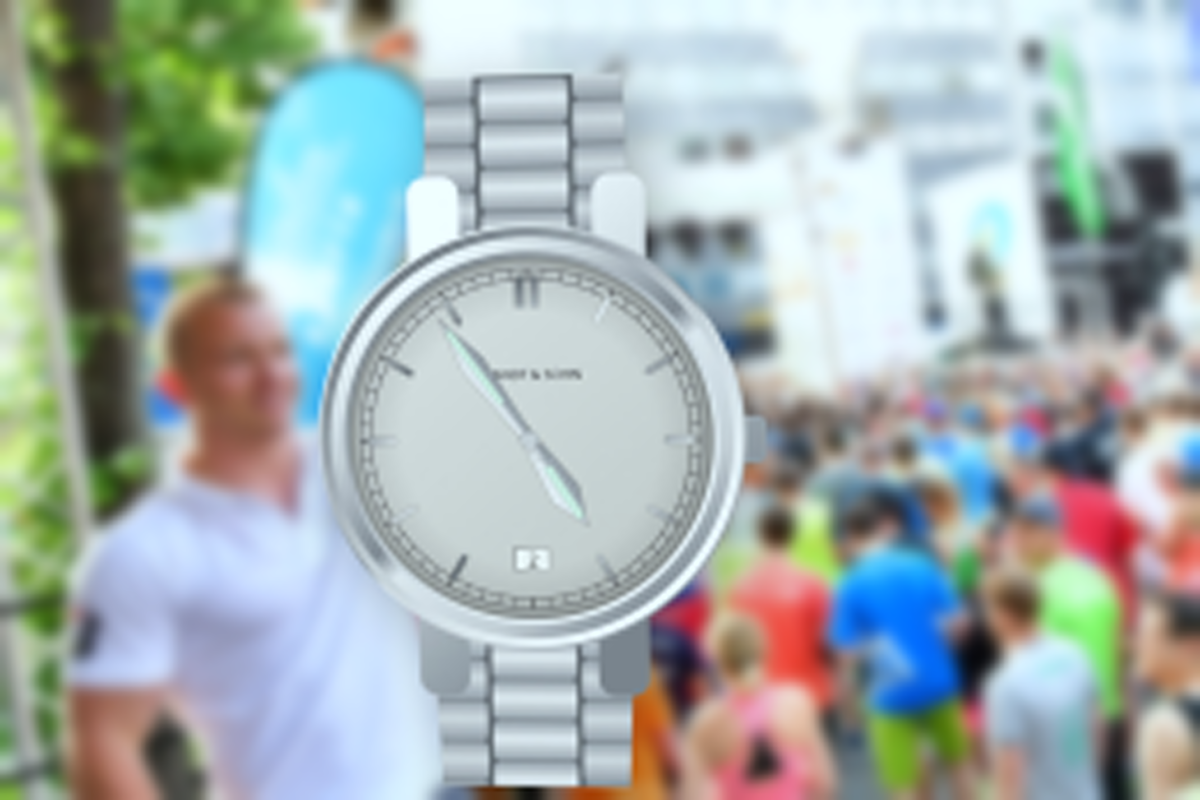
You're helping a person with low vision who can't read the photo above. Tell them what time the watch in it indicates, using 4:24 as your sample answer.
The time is 4:54
